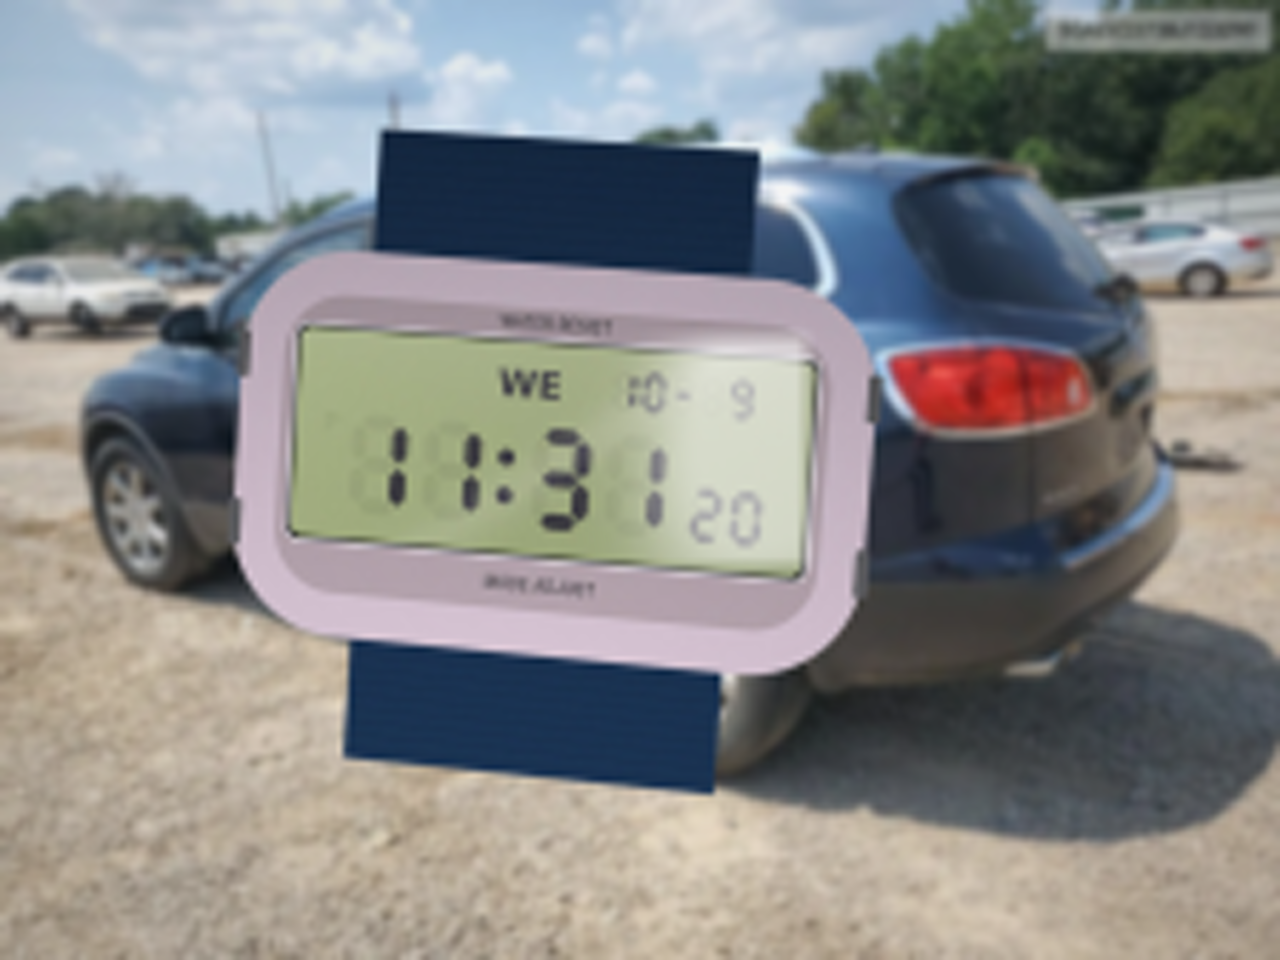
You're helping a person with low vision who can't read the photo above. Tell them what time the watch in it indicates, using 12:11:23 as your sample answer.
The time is 11:31:20
